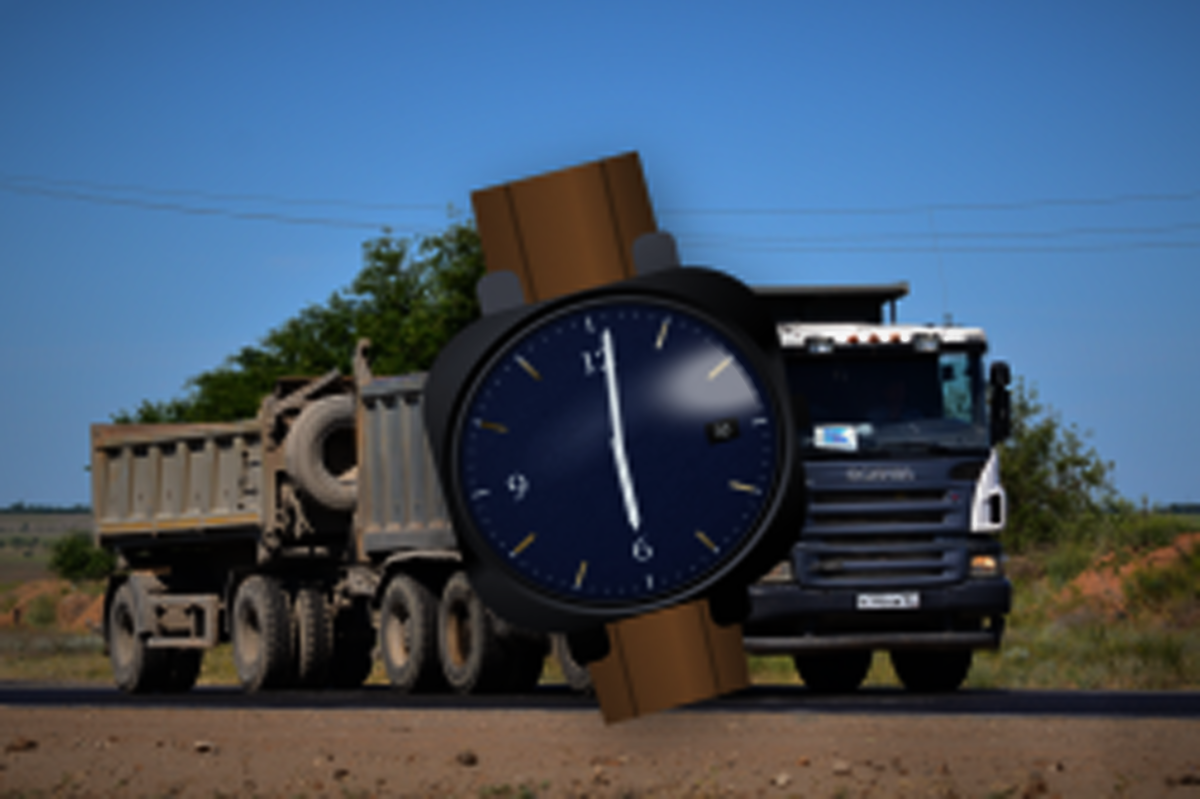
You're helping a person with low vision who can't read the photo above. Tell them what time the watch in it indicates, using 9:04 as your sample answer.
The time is 6:01
